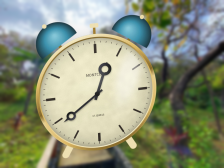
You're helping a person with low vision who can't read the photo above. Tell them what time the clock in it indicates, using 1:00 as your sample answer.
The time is 12:39
